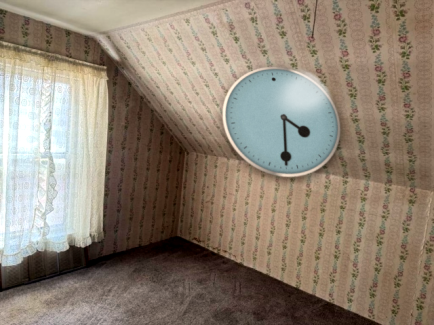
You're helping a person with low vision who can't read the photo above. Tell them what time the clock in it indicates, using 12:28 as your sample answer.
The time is 4:32
